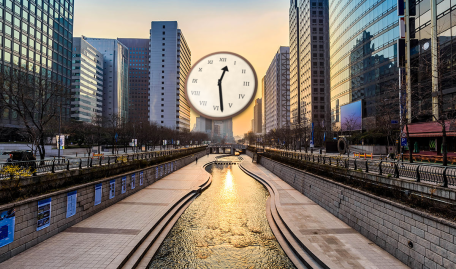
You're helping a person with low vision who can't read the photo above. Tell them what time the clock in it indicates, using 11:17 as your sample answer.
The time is 12:28
